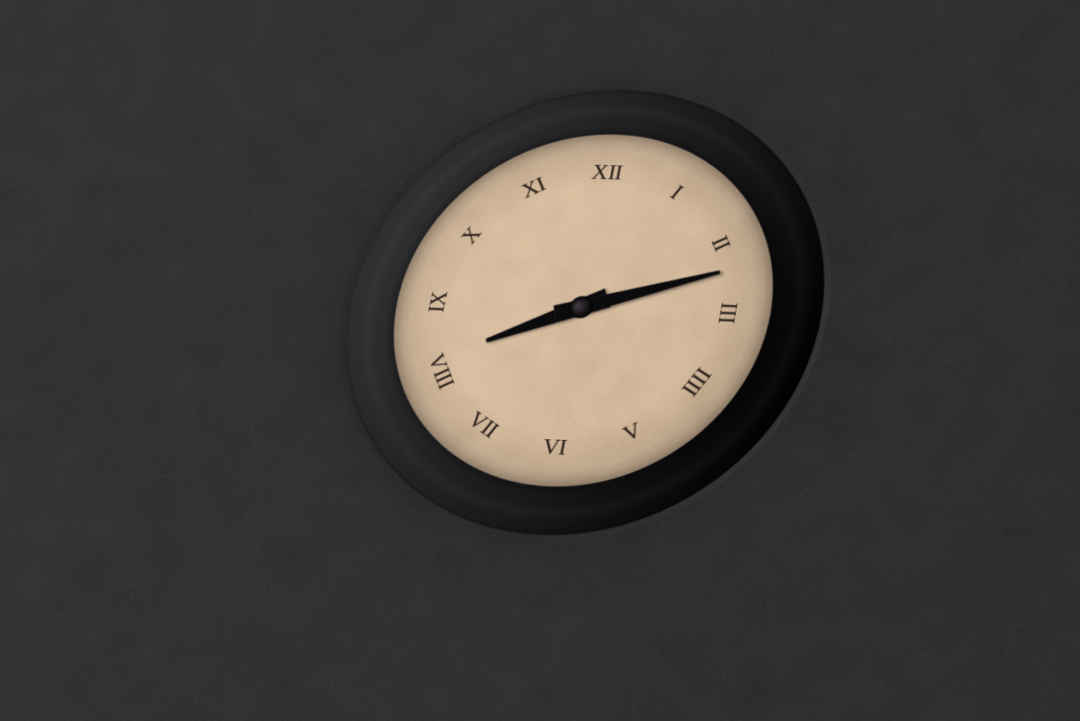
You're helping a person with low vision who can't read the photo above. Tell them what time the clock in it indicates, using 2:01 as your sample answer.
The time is 8:12
